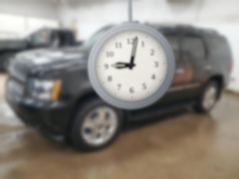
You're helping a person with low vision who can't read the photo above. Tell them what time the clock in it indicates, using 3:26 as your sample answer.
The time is 9:02
